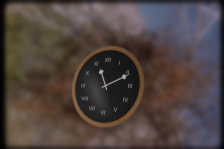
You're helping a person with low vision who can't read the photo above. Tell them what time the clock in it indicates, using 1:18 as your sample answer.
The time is 11:11
